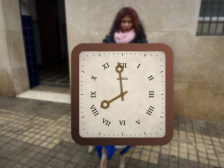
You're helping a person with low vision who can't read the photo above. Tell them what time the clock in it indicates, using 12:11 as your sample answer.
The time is 7:59
